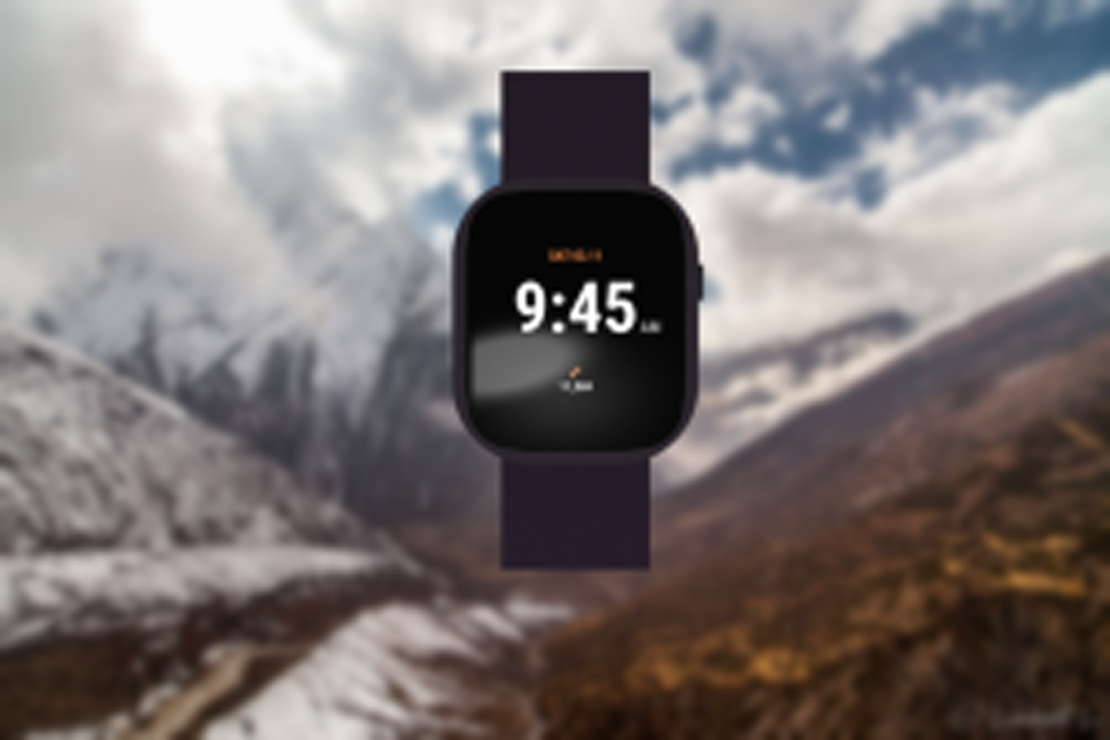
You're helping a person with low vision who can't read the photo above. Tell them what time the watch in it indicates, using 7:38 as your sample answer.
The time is 9:45
